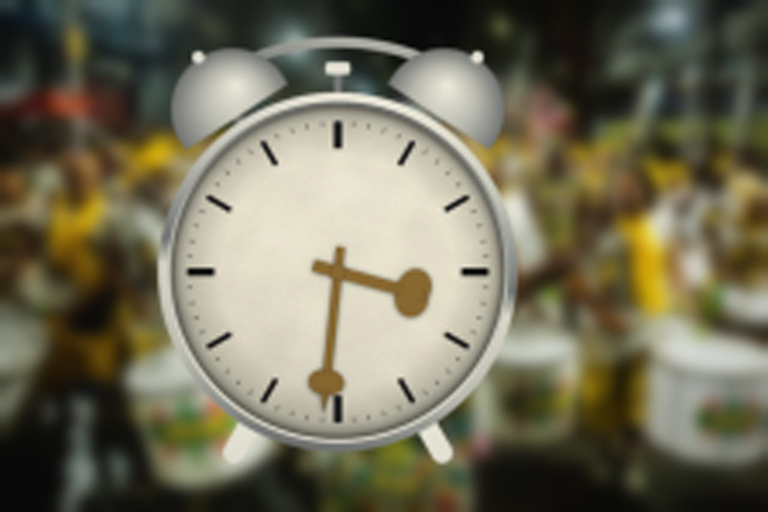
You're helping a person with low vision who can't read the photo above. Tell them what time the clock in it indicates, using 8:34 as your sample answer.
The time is 3:31
